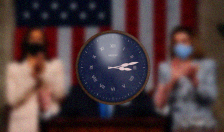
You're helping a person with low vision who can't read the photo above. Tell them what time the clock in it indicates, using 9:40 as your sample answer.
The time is 3:13
